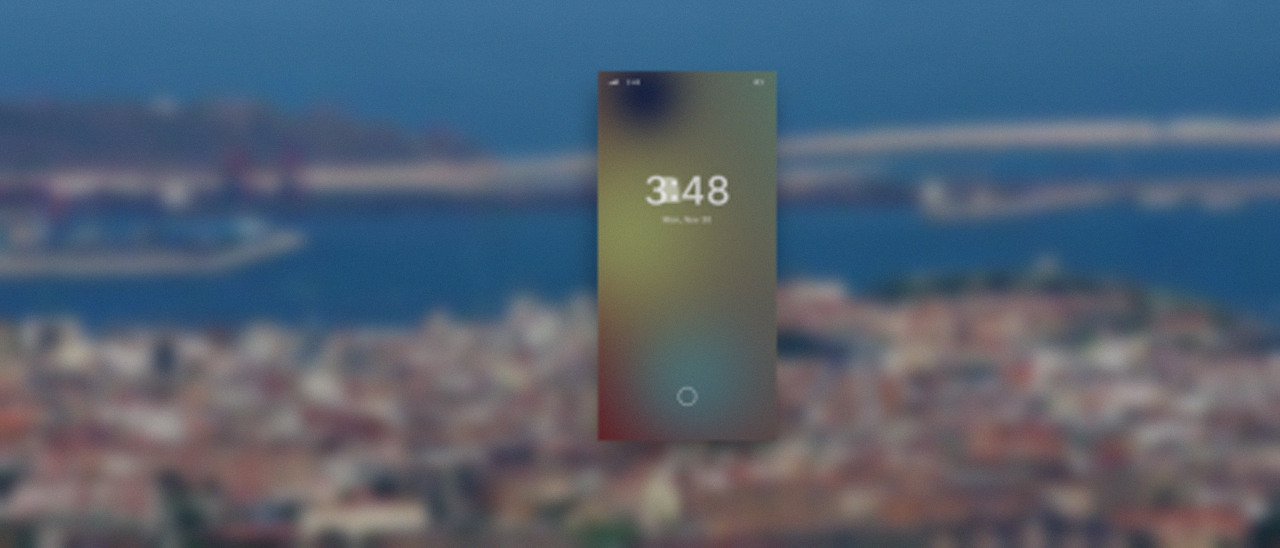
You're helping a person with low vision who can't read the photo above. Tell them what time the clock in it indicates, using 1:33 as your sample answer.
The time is 3:48
